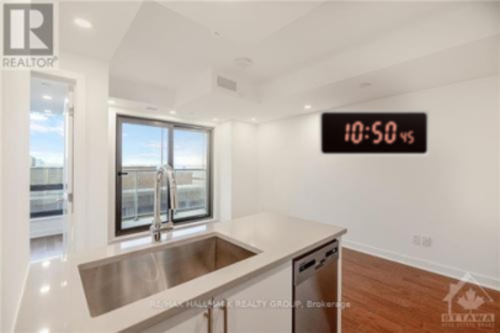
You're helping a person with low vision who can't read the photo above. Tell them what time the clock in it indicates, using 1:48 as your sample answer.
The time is 10:50
